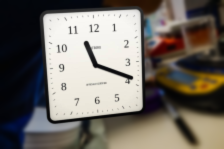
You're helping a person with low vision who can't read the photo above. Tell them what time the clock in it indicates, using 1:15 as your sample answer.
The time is 11:19
